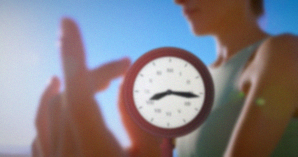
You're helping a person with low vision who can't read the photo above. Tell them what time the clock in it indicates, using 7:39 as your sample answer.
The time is 8:16
